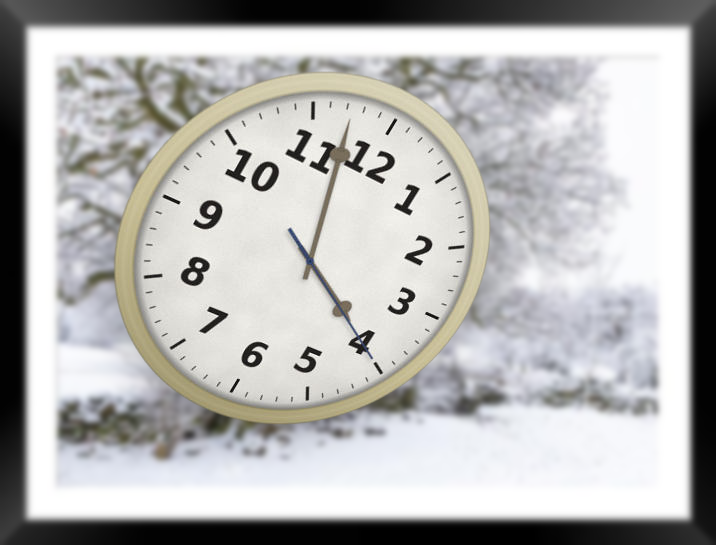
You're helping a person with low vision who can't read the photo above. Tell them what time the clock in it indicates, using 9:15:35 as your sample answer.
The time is 3:57:20
